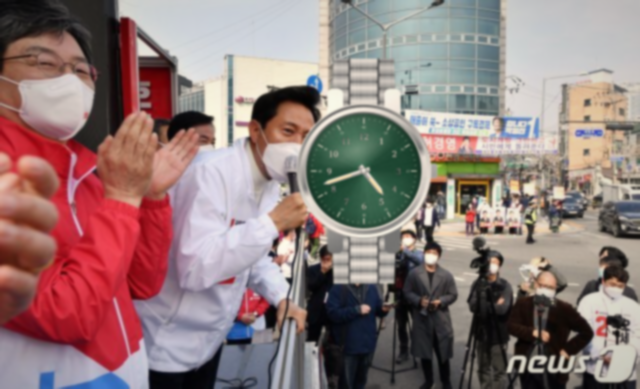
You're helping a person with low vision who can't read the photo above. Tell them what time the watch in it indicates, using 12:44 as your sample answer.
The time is 4:42
